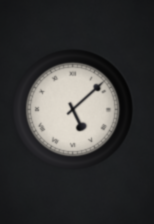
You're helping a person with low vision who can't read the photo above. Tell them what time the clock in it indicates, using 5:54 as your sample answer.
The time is 5:08
